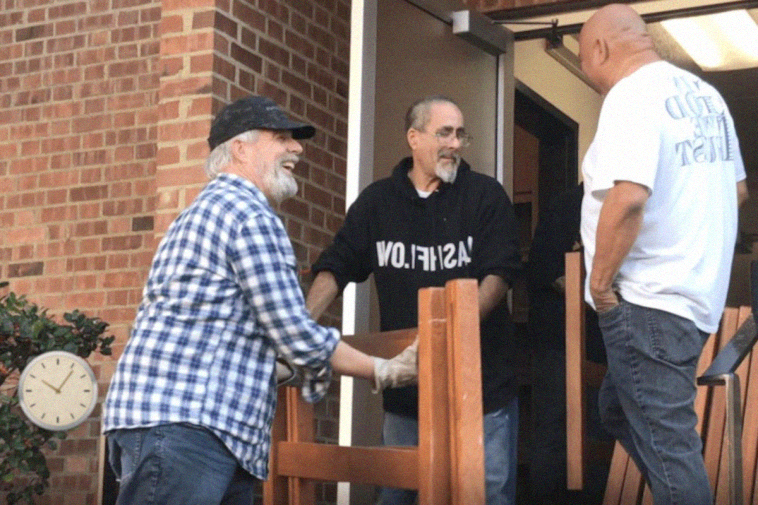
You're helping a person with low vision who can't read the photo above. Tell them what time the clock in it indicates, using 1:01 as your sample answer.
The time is 10:06
